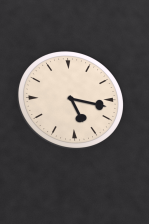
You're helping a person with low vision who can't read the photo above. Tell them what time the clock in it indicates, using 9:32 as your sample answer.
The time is 5:17
